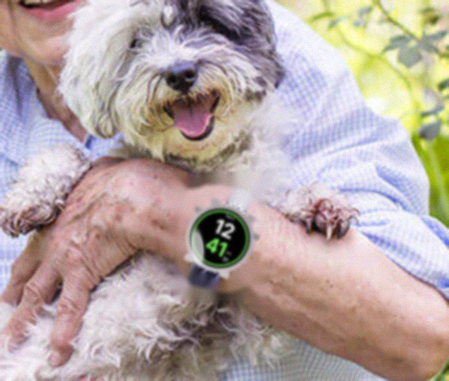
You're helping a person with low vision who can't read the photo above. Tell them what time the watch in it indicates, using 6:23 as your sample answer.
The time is 12:41
